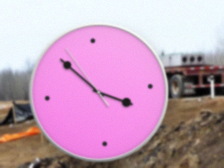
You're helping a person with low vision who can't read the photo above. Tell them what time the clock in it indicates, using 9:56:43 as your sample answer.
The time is 3:52:55
